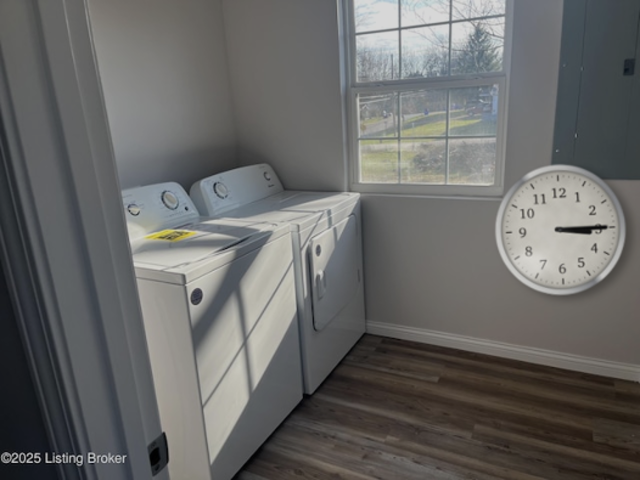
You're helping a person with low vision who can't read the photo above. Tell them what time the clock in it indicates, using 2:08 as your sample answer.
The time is 3:15
